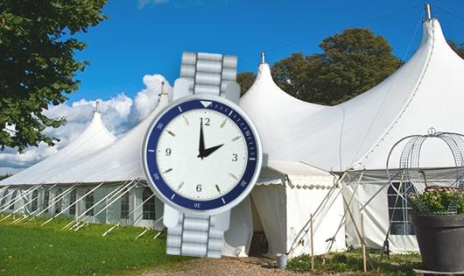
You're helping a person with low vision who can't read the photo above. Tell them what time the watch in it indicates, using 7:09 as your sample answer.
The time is 1:59
